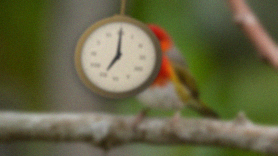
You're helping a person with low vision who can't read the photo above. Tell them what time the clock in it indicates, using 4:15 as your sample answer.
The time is 7:00
